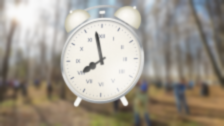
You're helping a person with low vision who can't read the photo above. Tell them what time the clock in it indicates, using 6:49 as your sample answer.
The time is 7:58
